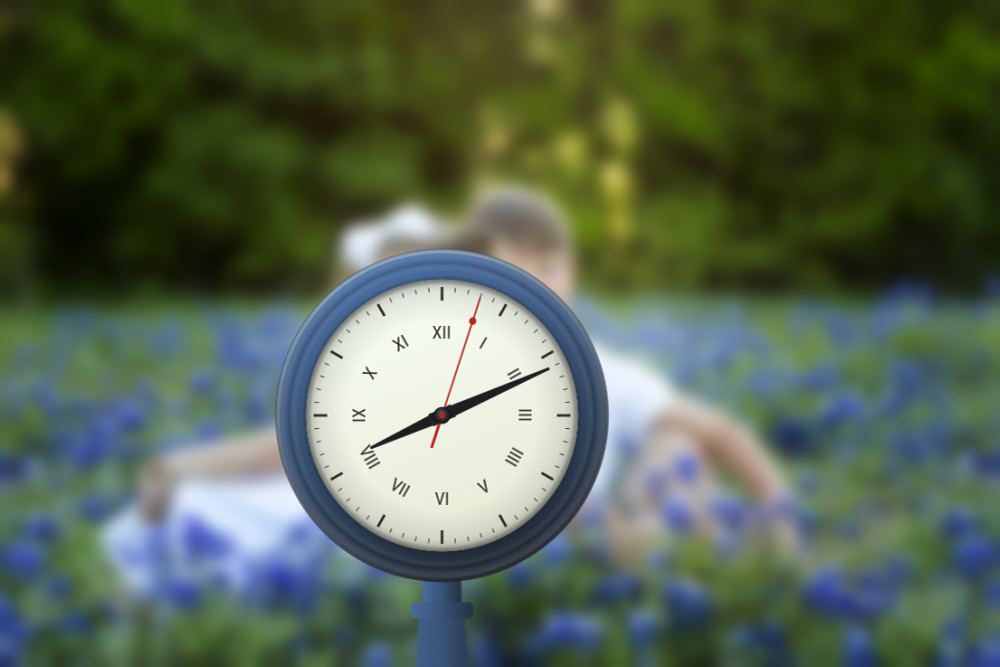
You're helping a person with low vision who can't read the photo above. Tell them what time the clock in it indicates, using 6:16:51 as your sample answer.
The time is 8:11:03
